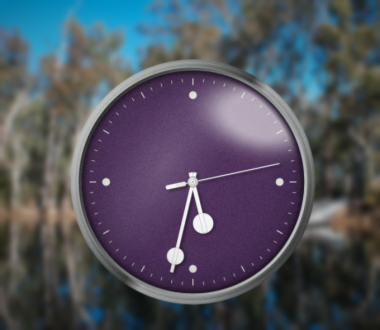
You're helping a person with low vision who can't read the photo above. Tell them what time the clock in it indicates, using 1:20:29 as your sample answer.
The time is 5:32:13
